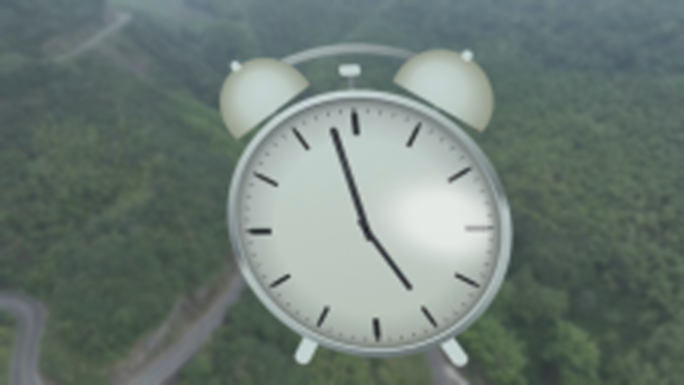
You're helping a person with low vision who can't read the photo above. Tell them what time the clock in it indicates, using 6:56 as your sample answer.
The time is 4:58
